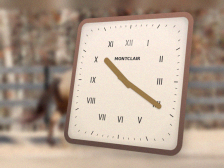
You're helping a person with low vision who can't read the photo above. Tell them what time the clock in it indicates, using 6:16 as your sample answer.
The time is 10:20
